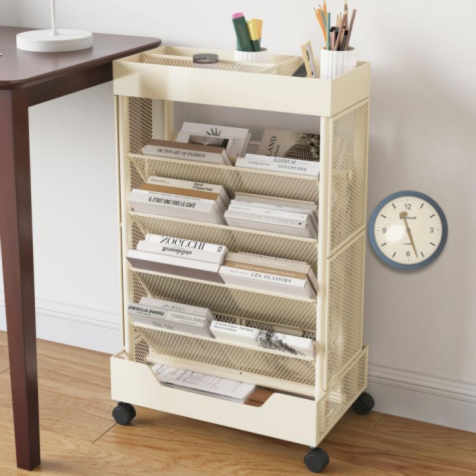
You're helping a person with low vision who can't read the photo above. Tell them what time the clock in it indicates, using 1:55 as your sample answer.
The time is 11:27
